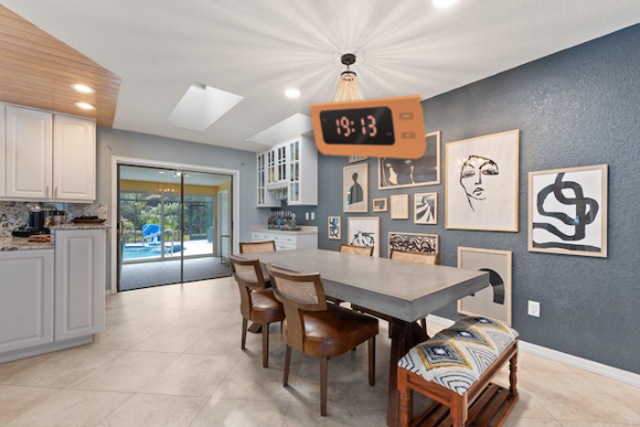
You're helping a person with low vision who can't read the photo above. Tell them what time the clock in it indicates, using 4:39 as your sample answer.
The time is 19:13
